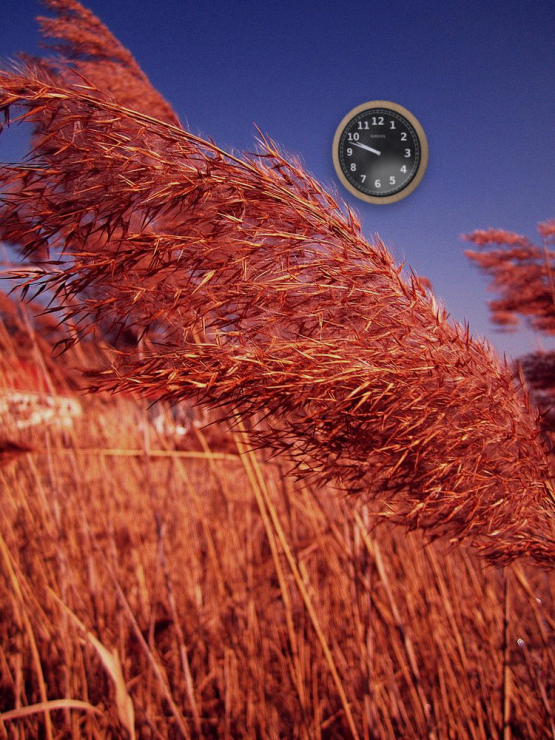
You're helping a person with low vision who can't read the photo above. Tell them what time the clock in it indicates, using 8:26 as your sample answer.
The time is 9:48
